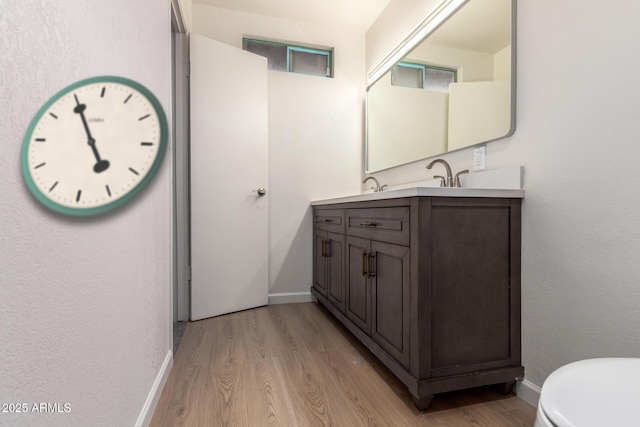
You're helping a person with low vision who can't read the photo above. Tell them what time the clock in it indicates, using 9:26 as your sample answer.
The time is 4:55
